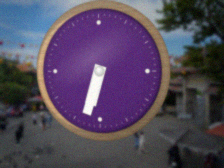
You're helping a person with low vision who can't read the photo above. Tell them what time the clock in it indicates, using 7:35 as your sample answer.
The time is 6:33
